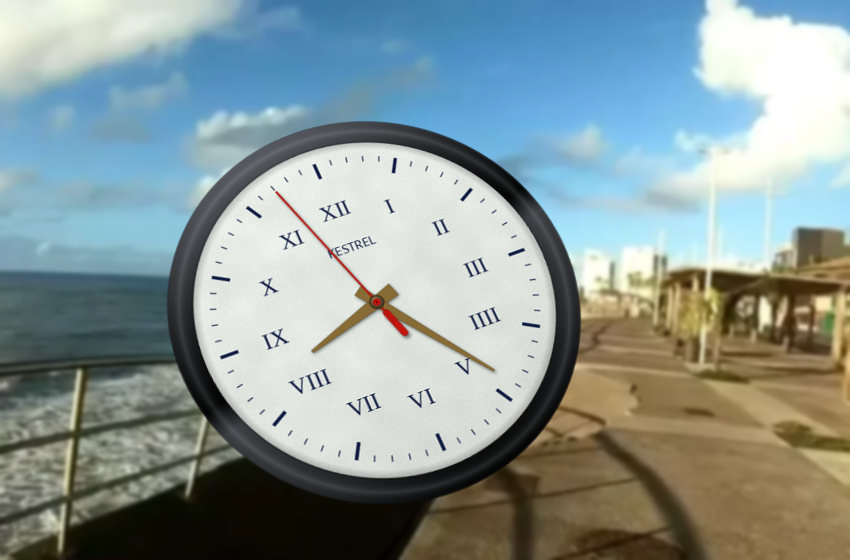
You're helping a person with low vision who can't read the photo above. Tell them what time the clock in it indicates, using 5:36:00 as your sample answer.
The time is 8:23:57
